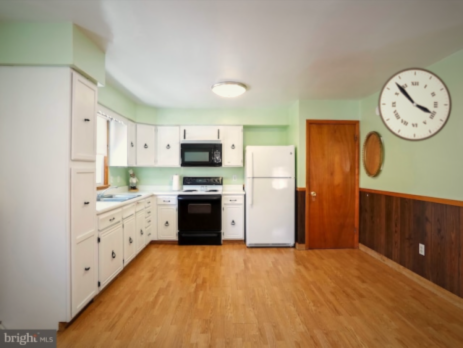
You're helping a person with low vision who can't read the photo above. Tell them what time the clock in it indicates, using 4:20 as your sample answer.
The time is 3:53
